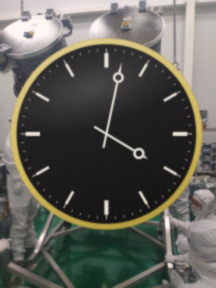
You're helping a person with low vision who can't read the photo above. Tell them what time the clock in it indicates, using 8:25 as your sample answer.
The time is 4:02
